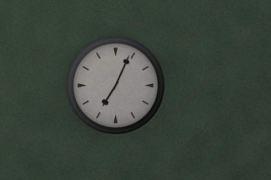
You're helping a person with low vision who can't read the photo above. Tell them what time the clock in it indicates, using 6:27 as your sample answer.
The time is 7:04
